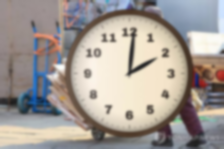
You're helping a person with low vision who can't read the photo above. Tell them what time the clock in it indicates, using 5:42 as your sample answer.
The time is 2:01
